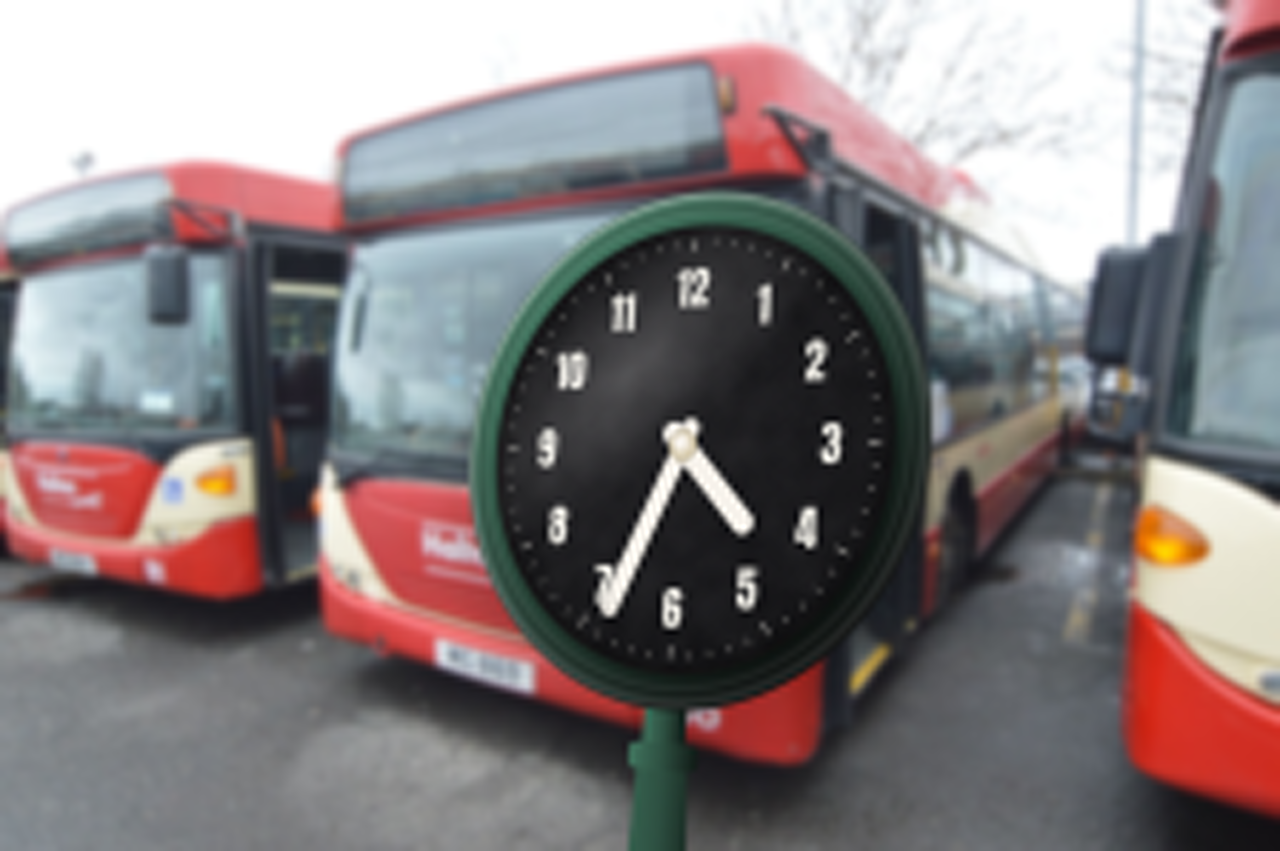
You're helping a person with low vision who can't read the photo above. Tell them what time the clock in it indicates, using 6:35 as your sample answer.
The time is 4:34
